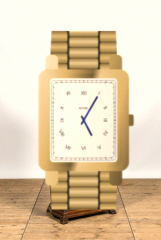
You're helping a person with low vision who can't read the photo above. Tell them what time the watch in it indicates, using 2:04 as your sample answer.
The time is 5:05
